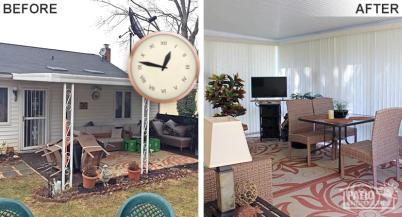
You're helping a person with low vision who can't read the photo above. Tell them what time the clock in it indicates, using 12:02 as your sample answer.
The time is 12:47
